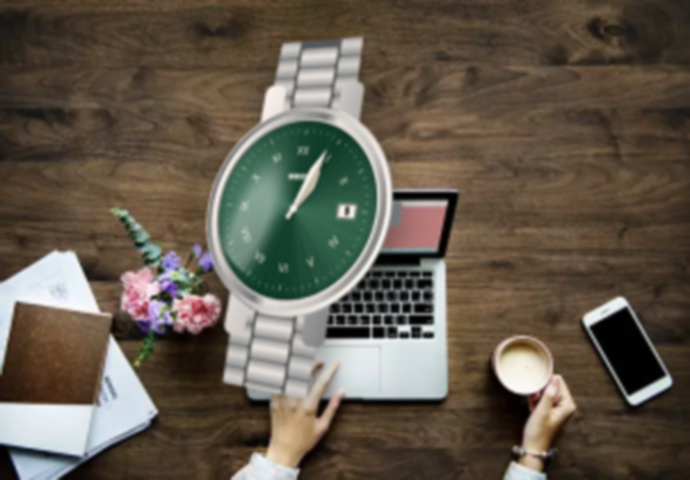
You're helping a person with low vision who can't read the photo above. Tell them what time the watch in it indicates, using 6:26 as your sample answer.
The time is 1:04
